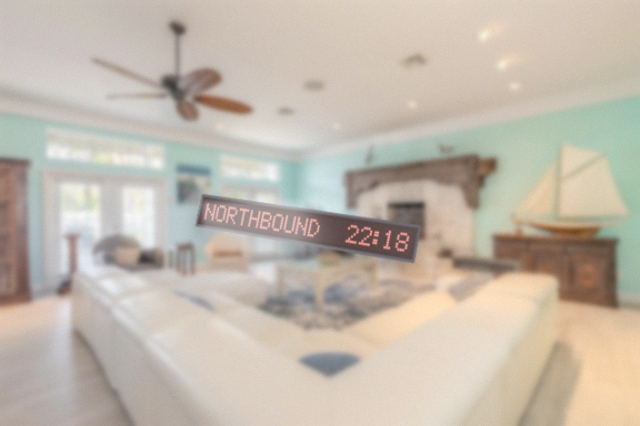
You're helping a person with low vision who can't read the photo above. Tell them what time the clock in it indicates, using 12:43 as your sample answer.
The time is 22:18
